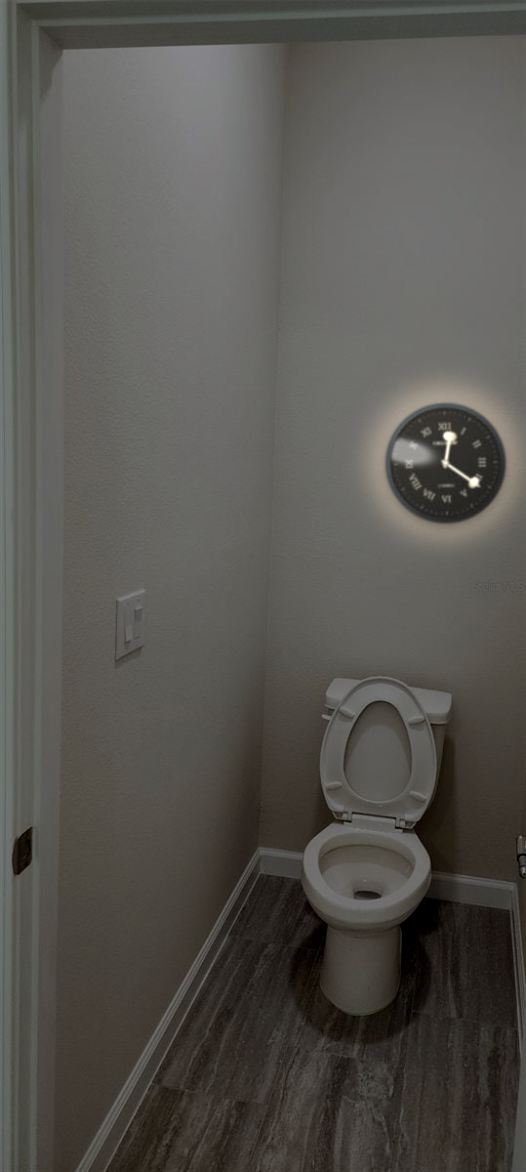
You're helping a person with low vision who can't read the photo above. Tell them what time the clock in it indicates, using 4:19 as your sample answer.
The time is 12:21
